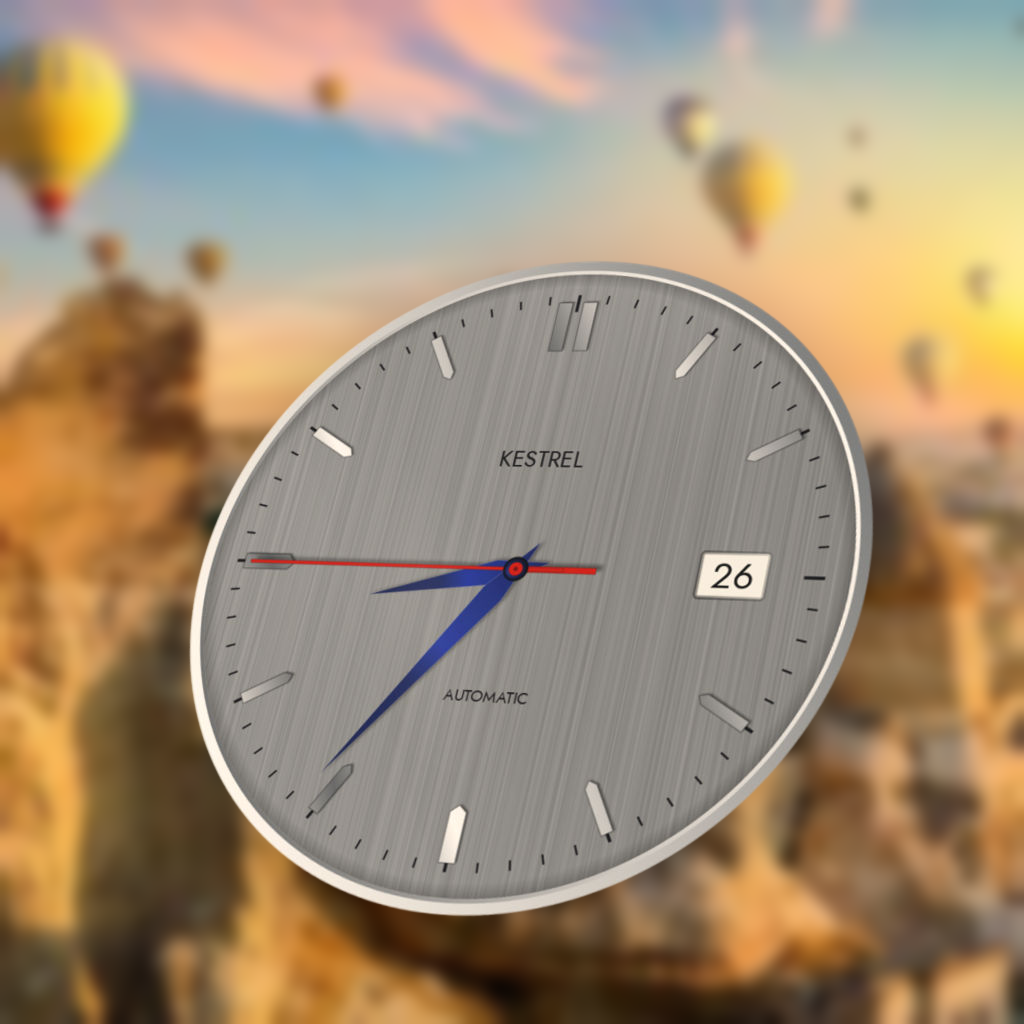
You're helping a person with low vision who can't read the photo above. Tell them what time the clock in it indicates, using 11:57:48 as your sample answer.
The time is 8:35:45
